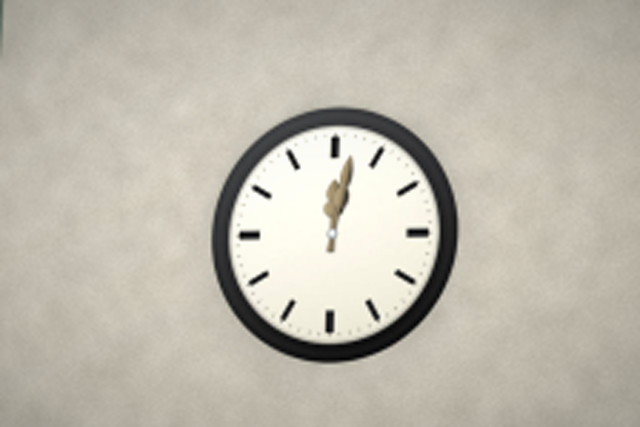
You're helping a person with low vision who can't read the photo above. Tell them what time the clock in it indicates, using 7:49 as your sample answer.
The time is 12:02
